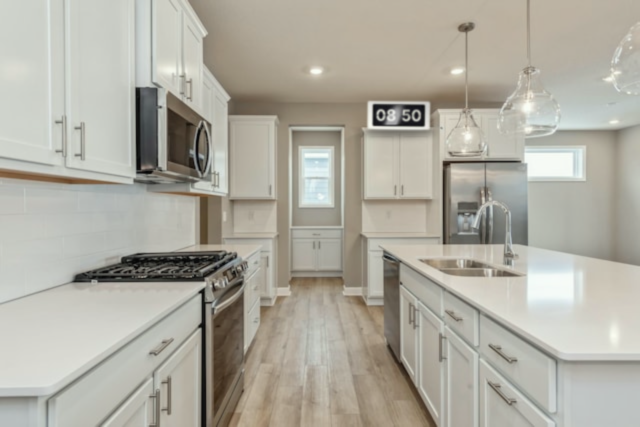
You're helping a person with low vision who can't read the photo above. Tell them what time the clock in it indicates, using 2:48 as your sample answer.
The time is 8:50
